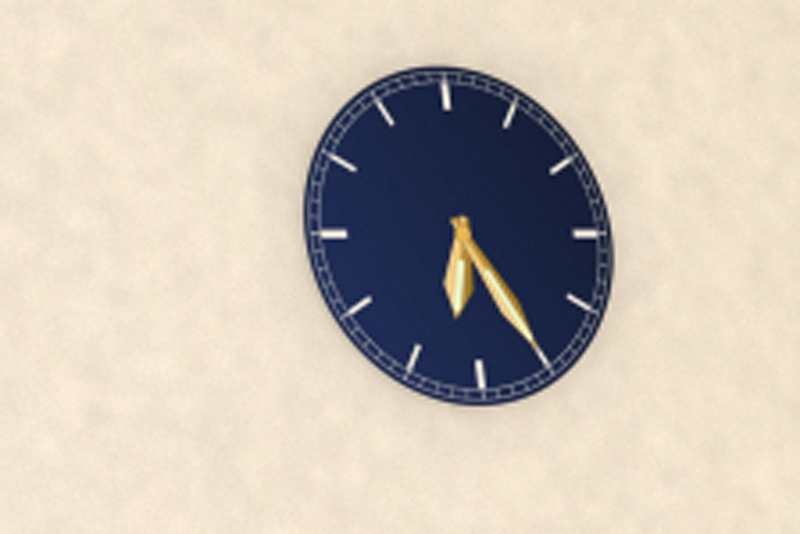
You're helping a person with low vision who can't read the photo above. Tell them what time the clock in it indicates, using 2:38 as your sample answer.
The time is 6:25
